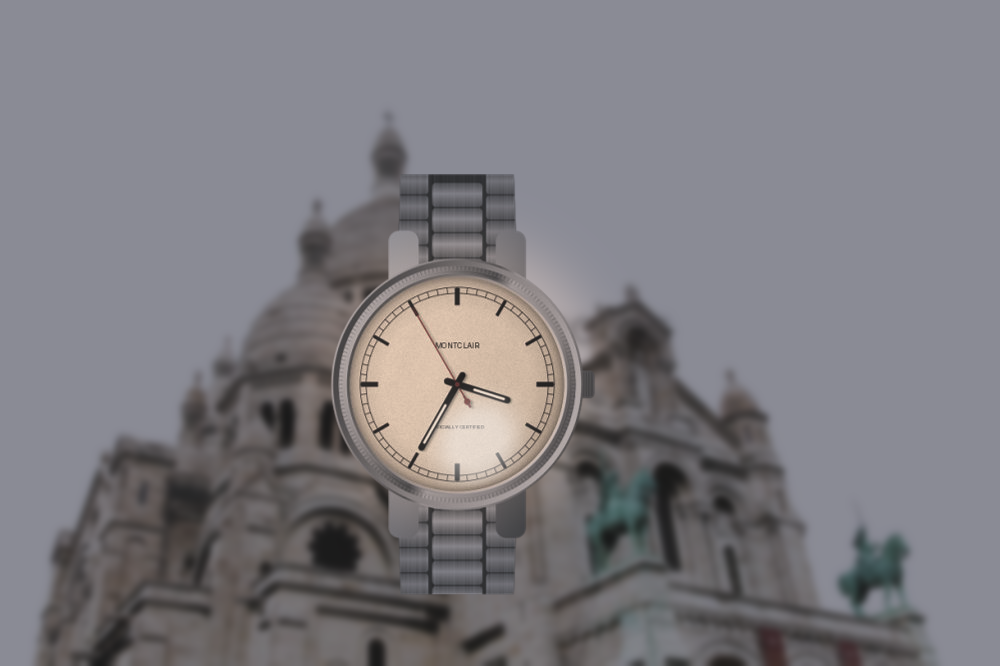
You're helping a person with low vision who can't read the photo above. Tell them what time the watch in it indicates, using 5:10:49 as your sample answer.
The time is 3:34:55
